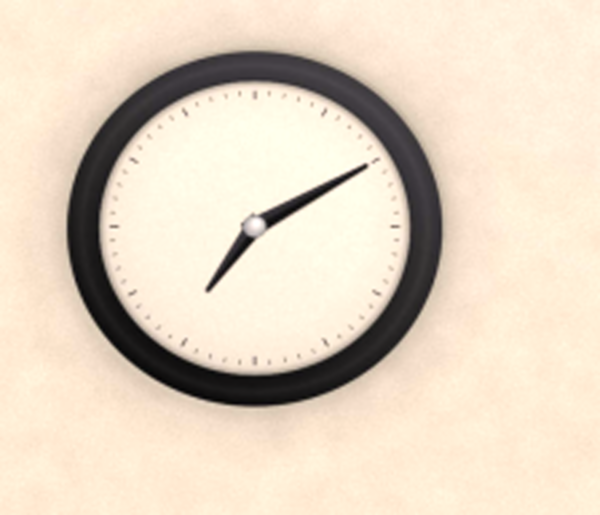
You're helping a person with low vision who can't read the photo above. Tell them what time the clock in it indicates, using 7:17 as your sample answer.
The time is 7:10
